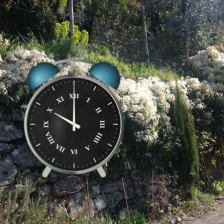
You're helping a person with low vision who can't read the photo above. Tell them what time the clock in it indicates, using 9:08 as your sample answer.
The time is 10:00
